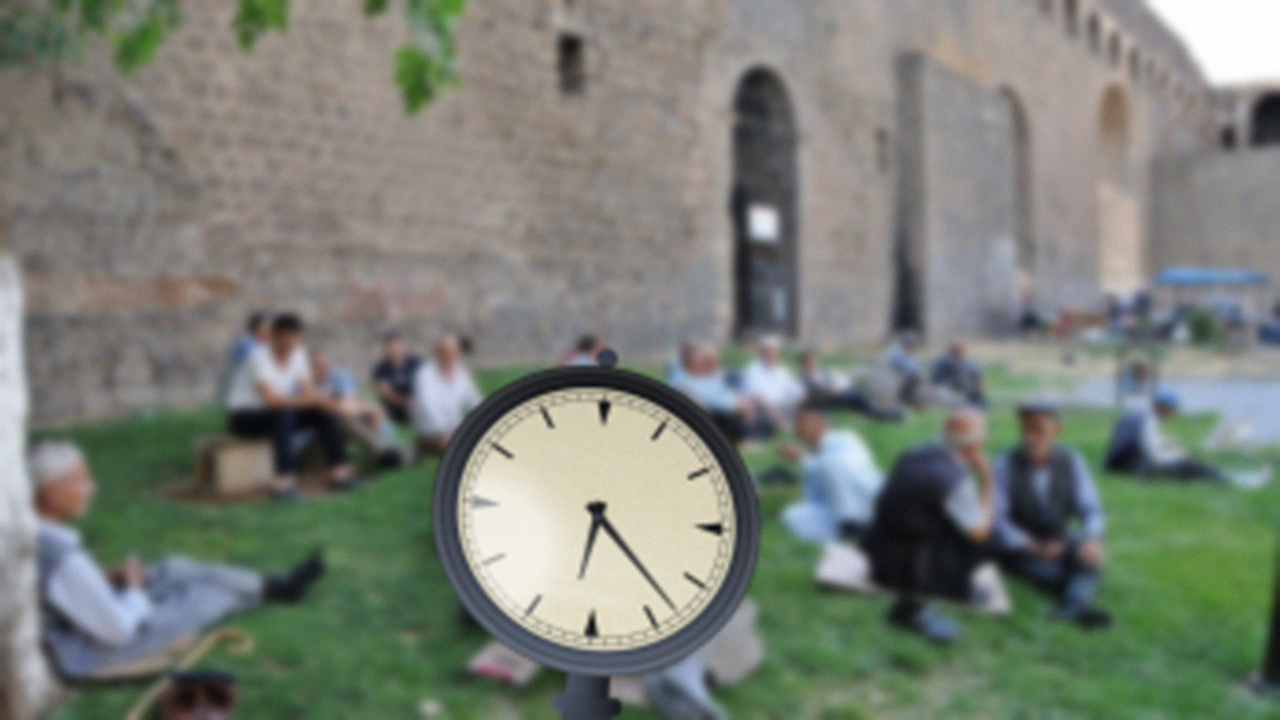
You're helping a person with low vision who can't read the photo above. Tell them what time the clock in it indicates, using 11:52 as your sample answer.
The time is 6:23
